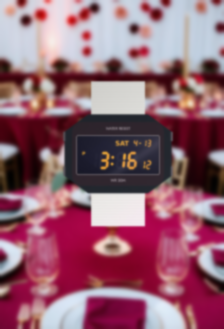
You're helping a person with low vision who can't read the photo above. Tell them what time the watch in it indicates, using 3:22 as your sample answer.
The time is 3:16
